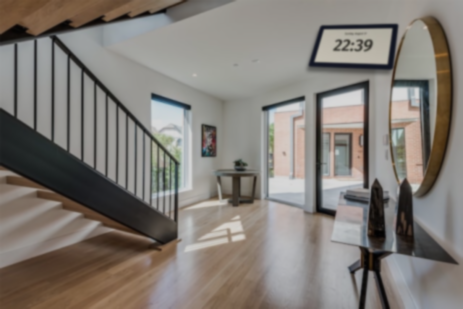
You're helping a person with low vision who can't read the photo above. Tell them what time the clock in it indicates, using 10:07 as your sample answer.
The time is 22:39
